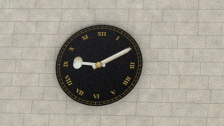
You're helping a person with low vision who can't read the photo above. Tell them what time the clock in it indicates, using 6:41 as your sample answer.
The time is 9:10
